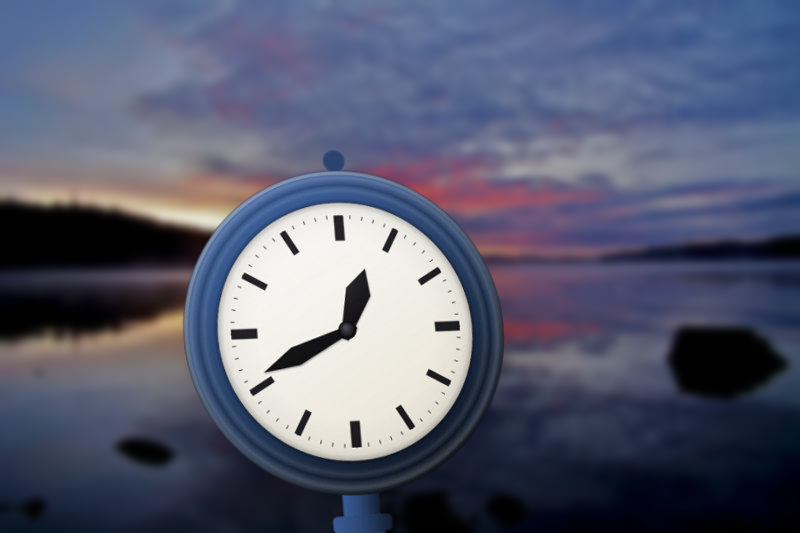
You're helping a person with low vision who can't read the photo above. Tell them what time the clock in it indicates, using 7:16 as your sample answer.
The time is 12:41
